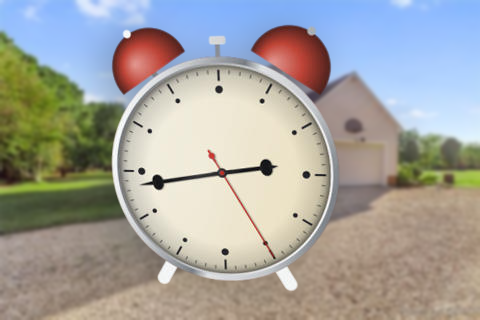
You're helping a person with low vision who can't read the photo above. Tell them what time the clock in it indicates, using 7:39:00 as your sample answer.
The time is 2:43:25
